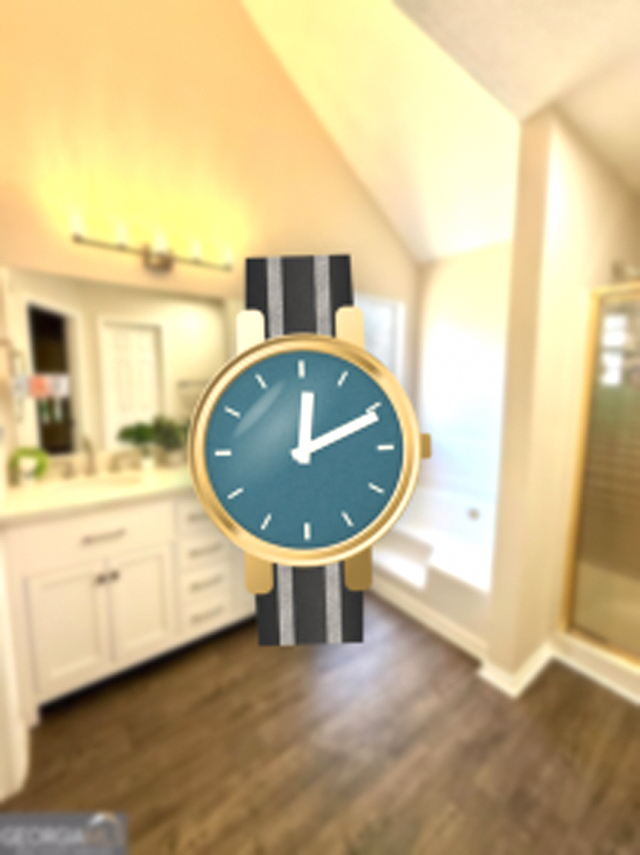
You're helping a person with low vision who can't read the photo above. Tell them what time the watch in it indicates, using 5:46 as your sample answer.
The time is 12:11
